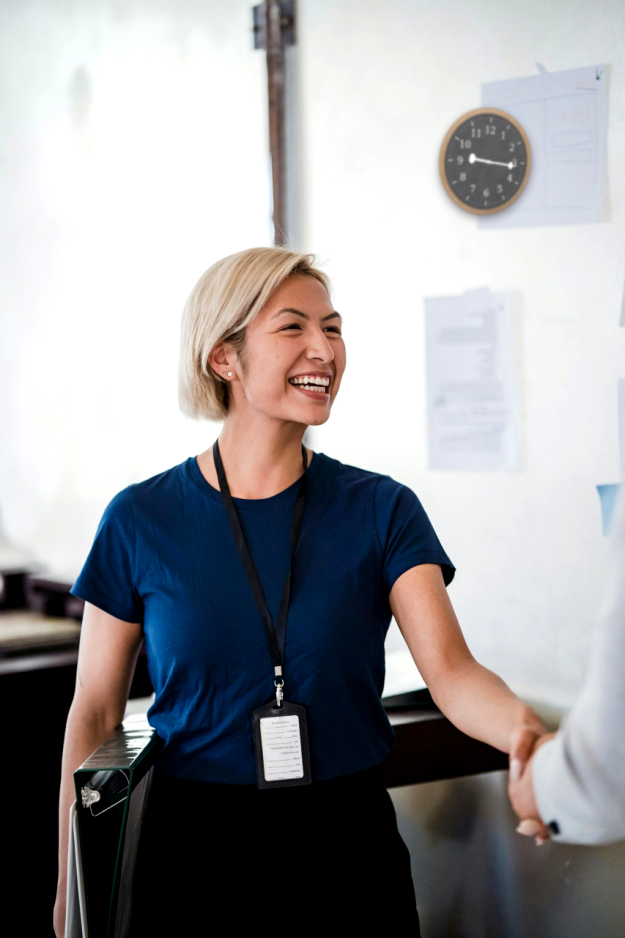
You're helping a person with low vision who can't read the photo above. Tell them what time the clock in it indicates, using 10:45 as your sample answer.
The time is 9:16
